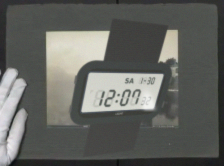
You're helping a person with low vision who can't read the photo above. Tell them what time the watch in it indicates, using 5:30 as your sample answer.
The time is 12:07
